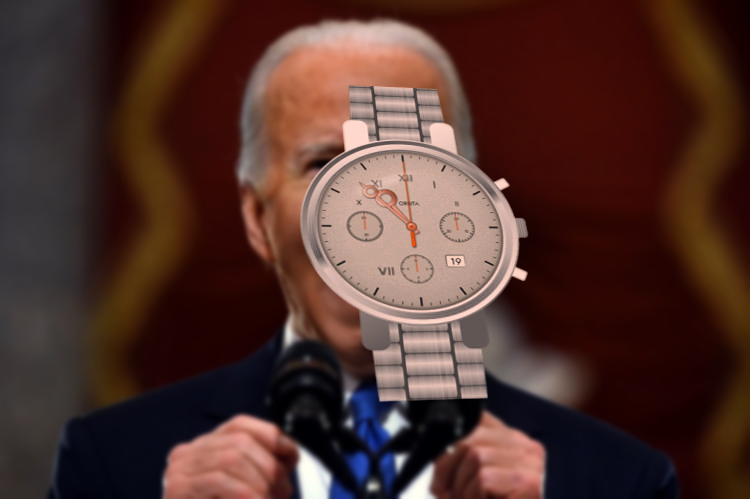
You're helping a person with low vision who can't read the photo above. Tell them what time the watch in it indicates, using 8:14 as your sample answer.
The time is 10:53
